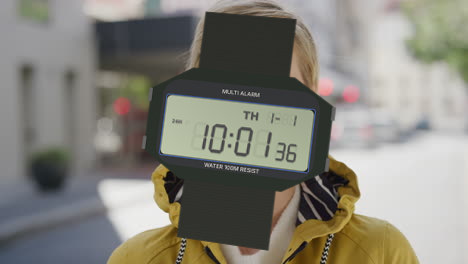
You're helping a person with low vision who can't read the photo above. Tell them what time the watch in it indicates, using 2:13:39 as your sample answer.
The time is 10:01:36
